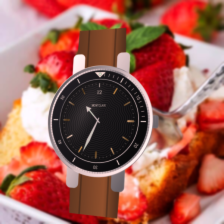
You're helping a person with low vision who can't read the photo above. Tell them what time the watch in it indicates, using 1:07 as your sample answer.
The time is 10:34
